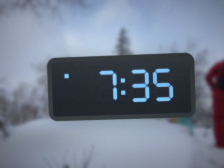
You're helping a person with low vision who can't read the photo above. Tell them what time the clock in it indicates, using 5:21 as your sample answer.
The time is 7:35
